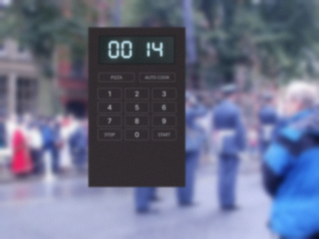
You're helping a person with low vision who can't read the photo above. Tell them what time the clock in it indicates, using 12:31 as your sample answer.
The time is 0:14
